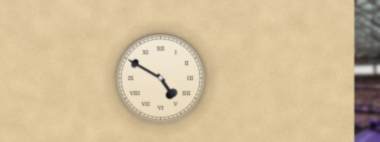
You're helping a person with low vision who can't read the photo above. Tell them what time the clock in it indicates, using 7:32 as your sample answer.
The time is 4:50
